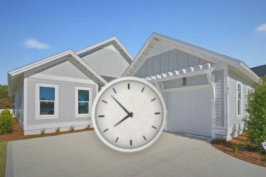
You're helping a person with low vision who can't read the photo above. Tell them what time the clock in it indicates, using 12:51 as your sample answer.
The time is 7:53
